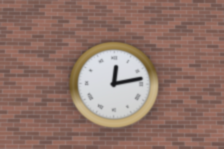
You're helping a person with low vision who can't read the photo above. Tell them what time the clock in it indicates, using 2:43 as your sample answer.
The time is 12:13
